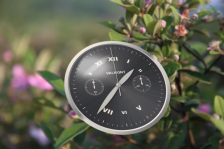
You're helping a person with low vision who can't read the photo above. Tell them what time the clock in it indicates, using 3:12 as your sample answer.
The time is 1:37
